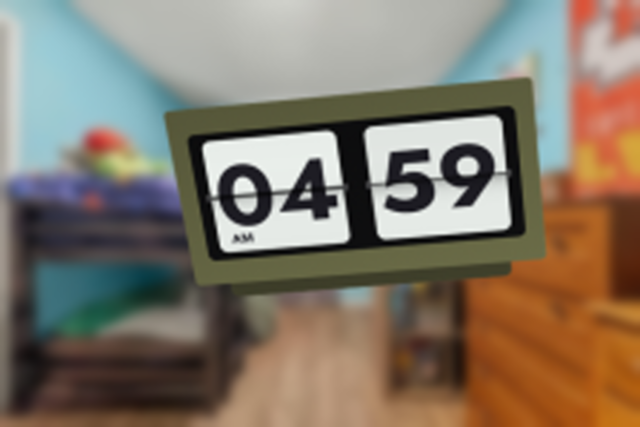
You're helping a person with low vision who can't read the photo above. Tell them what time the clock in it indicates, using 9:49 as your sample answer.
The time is 4:59
